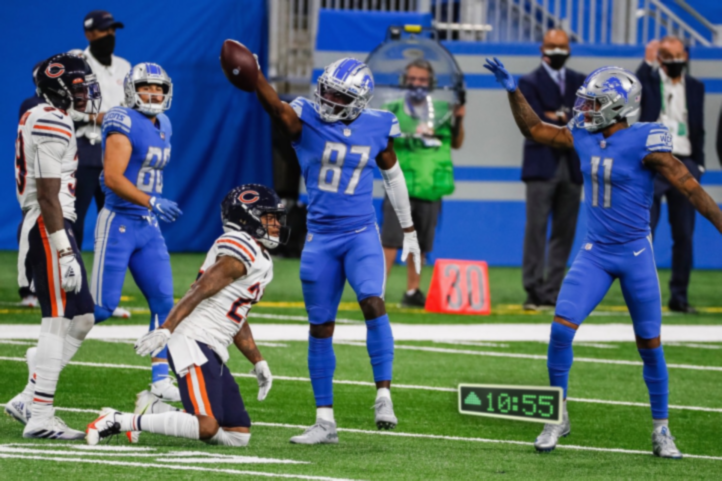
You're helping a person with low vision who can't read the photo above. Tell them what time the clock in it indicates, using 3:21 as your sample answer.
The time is 10:55
